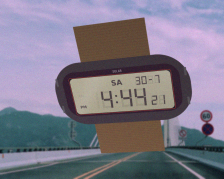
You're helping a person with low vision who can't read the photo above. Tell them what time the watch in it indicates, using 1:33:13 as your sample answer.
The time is 4:44:21
